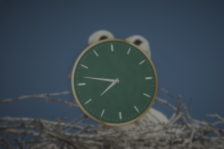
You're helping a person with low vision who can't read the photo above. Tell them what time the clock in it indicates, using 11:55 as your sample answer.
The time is 7:47
